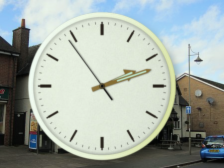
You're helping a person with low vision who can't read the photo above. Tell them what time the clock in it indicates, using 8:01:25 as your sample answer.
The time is 2:11:54
